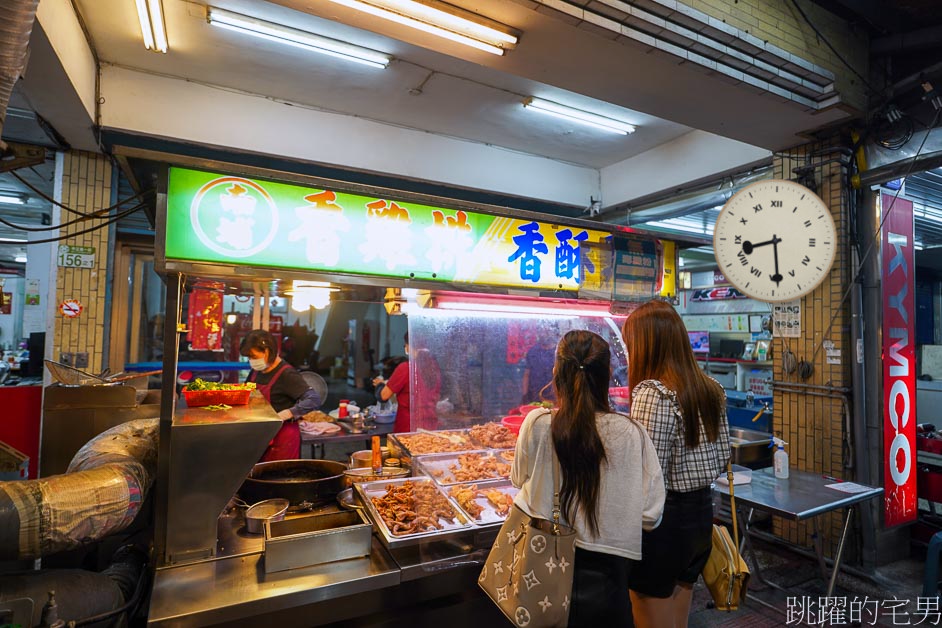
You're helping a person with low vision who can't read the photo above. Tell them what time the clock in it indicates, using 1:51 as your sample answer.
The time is 8:29
